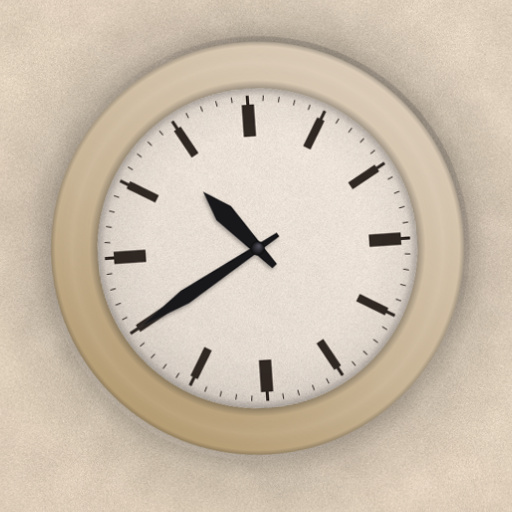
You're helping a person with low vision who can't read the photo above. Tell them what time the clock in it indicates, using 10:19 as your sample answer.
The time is 10:40
